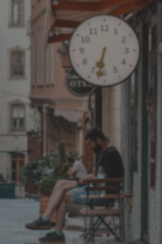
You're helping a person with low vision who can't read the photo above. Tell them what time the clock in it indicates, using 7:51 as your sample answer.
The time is 6:32
